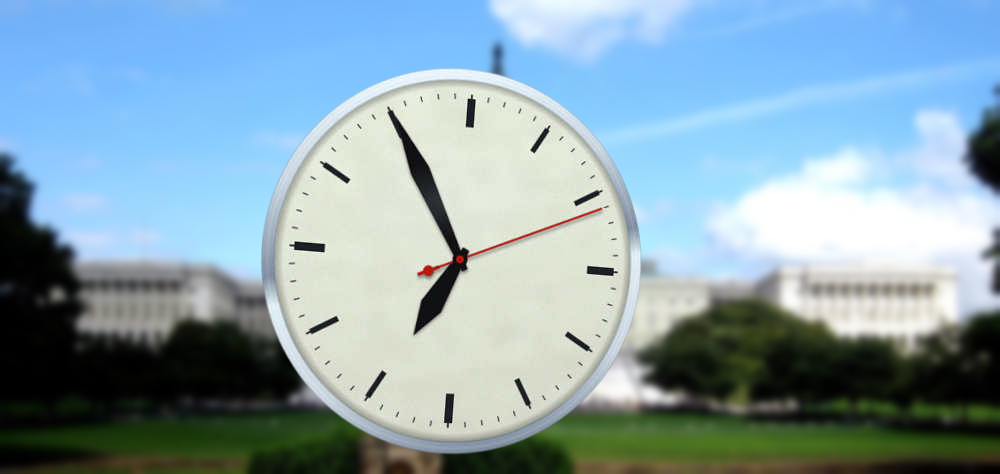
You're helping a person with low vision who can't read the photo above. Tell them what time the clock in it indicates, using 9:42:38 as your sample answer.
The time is 6:55:11
